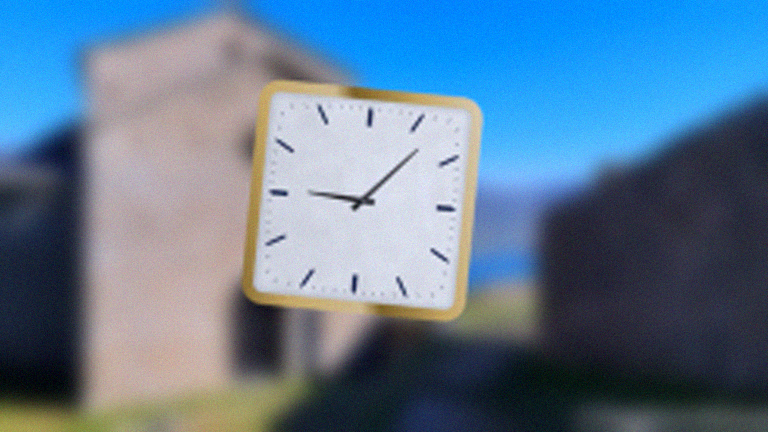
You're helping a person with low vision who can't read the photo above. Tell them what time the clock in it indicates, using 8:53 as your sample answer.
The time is 9:07
